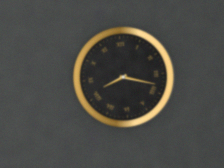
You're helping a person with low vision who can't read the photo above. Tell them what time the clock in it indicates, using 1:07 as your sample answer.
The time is 8:18
